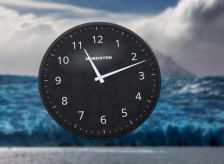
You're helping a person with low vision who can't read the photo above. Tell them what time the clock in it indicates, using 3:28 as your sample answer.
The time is 11:12
